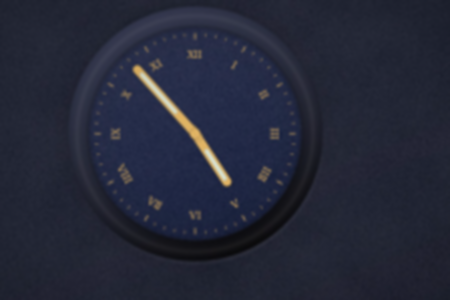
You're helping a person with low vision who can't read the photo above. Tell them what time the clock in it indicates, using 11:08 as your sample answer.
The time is 4:53
